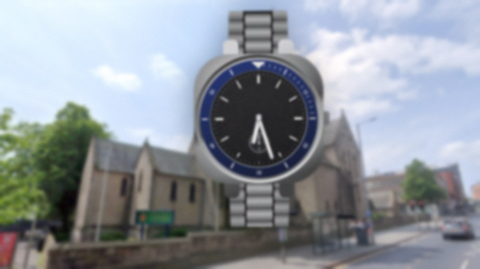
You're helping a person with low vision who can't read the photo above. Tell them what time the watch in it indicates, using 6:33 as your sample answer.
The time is 6:27
